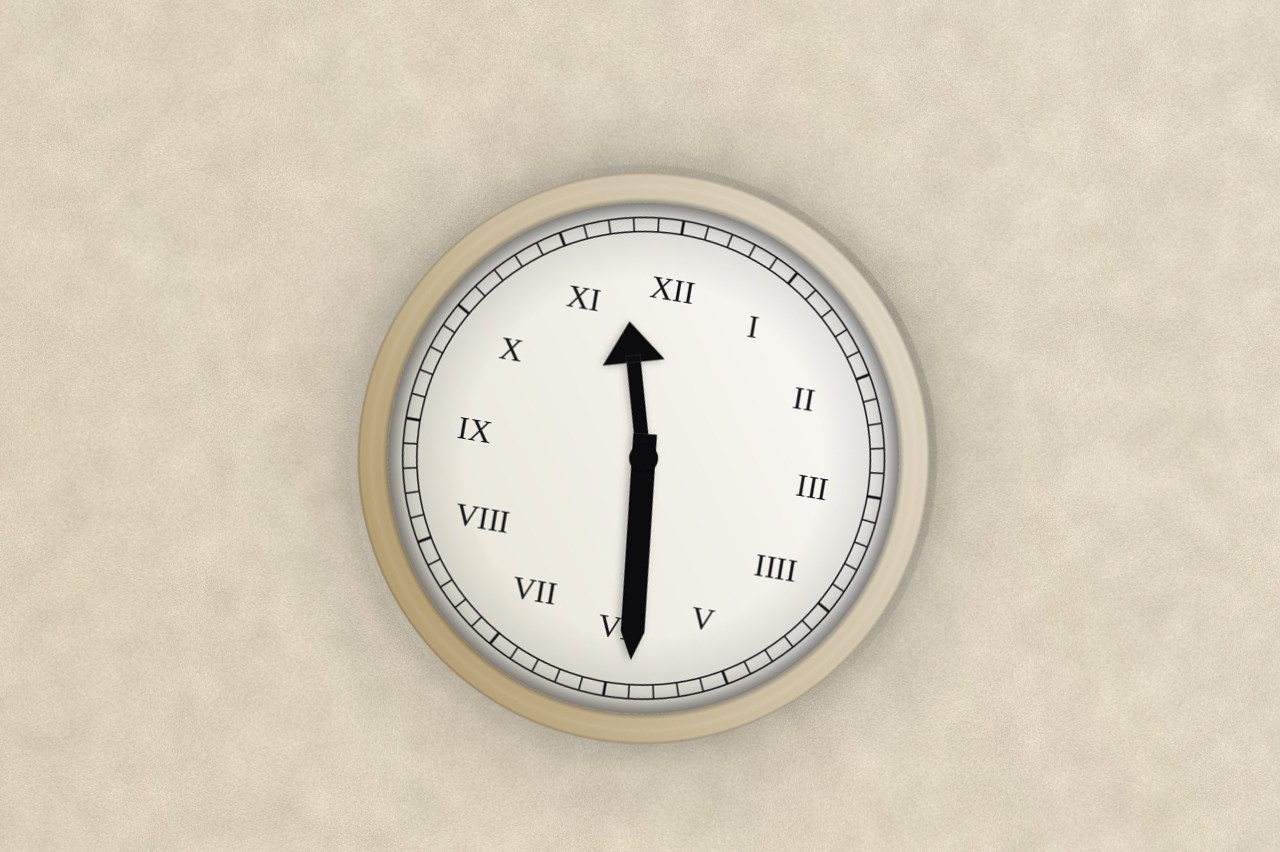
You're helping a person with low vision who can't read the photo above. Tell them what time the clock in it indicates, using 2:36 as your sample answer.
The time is 11:29
